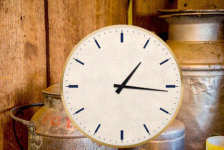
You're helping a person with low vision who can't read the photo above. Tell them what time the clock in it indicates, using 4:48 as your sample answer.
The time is 1:16
